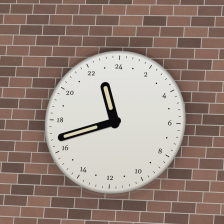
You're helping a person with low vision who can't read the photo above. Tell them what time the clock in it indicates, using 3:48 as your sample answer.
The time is 22:42
